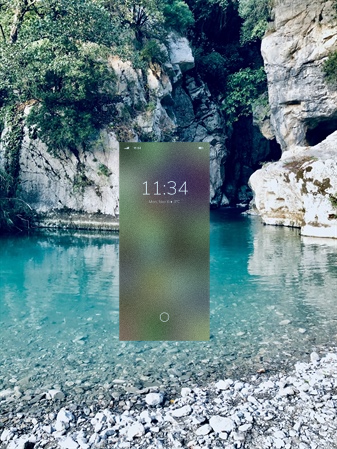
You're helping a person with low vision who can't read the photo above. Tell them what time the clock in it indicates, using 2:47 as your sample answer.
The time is 11:34
